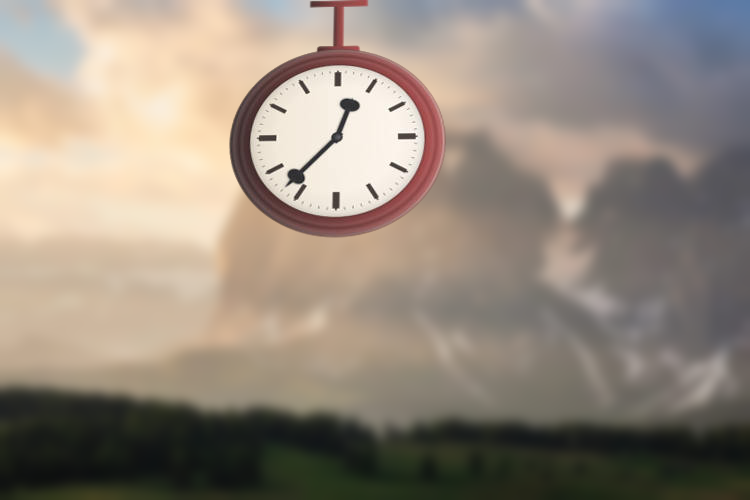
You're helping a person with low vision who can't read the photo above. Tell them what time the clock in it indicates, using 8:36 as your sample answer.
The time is 12:37
